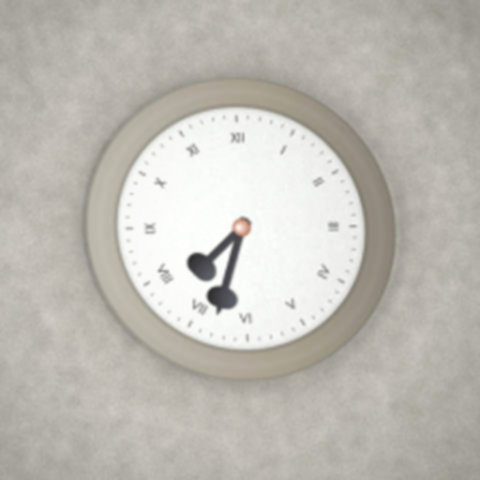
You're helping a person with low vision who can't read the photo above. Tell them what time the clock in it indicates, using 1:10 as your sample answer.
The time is 7:33
